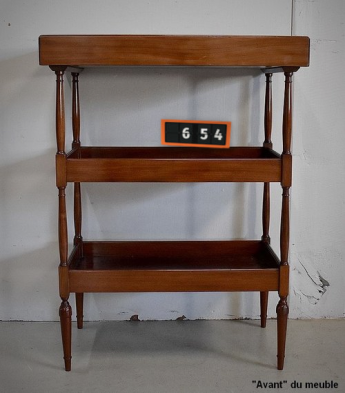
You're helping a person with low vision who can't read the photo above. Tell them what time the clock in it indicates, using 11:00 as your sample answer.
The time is 6:54
